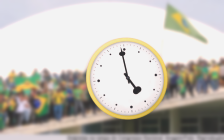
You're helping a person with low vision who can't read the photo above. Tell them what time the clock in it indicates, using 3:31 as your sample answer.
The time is 4:59
